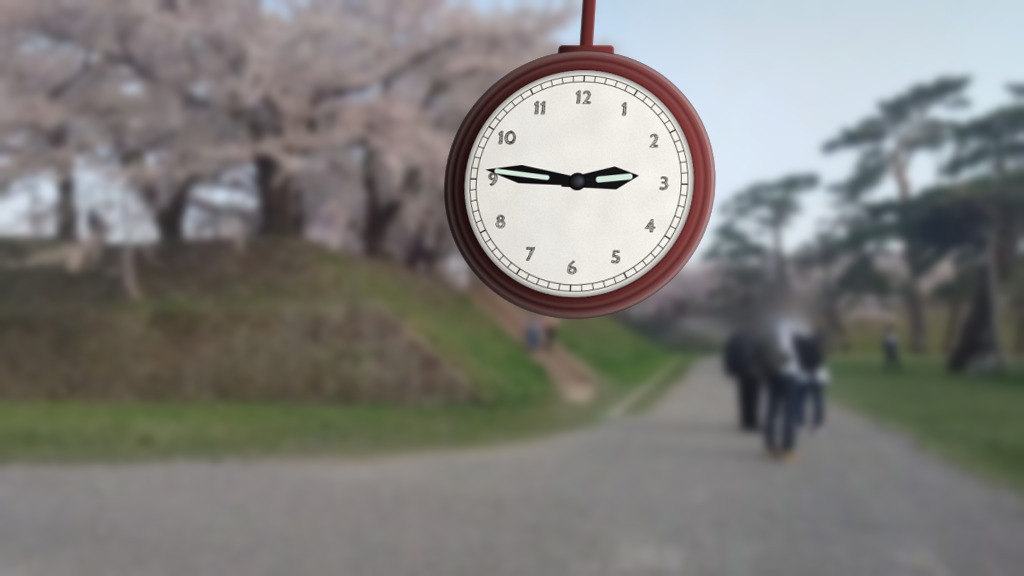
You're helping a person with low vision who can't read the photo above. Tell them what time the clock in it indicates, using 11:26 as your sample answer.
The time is 2:46
